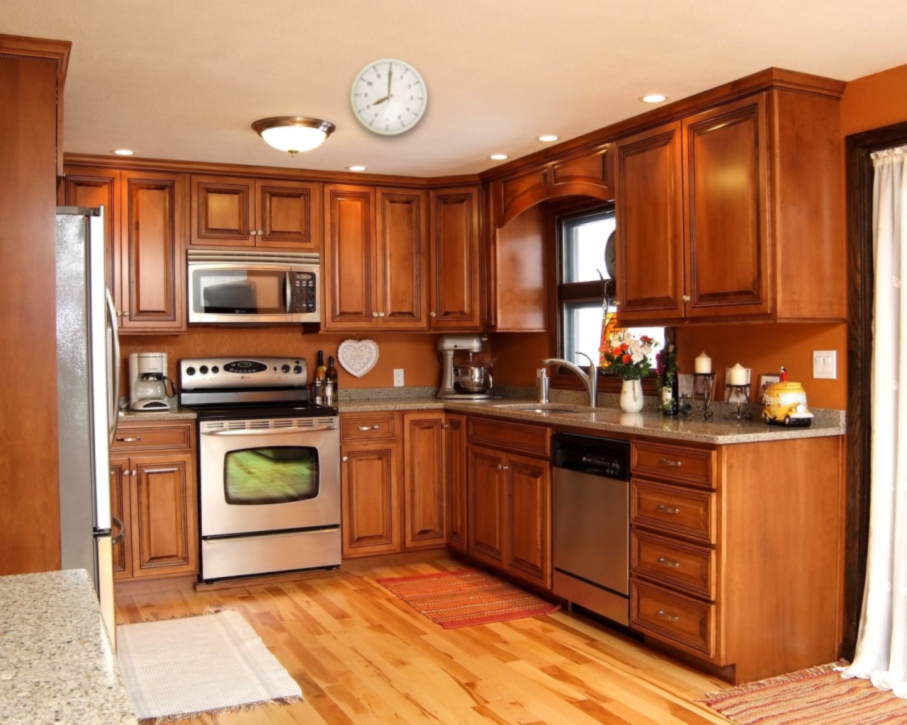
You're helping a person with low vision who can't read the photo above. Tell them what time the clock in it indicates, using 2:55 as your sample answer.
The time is 8:00
